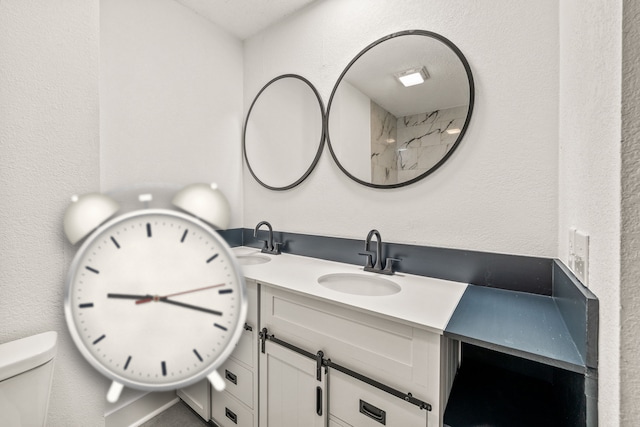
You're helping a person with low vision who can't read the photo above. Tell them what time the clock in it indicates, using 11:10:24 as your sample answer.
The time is 9:18:14
